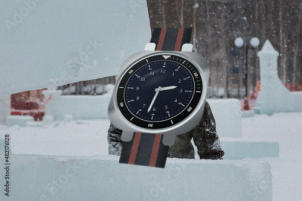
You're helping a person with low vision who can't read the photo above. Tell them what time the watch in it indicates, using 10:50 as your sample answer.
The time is 2:32
